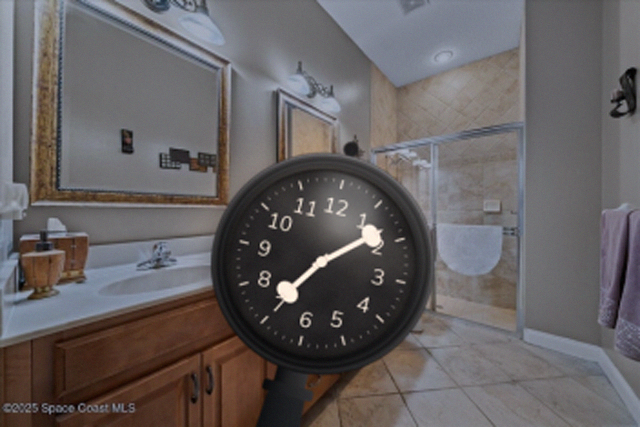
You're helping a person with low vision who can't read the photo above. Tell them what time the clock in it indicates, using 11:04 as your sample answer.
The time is 7:08
